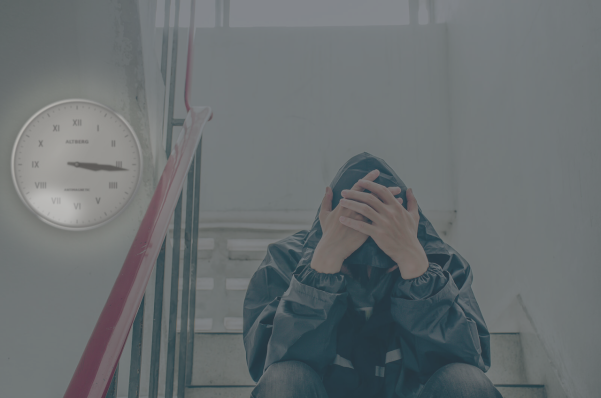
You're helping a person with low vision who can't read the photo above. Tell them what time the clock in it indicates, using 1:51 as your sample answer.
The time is 3:16
